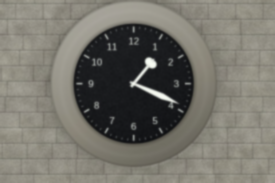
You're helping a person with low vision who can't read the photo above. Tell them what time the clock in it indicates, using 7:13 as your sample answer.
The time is 1:19
